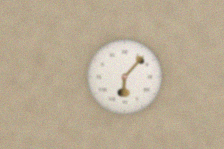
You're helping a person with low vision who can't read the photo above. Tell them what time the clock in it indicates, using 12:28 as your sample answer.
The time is 6:07
